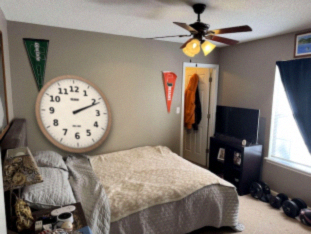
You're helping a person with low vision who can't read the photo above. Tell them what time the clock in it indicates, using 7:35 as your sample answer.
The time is 2:11
